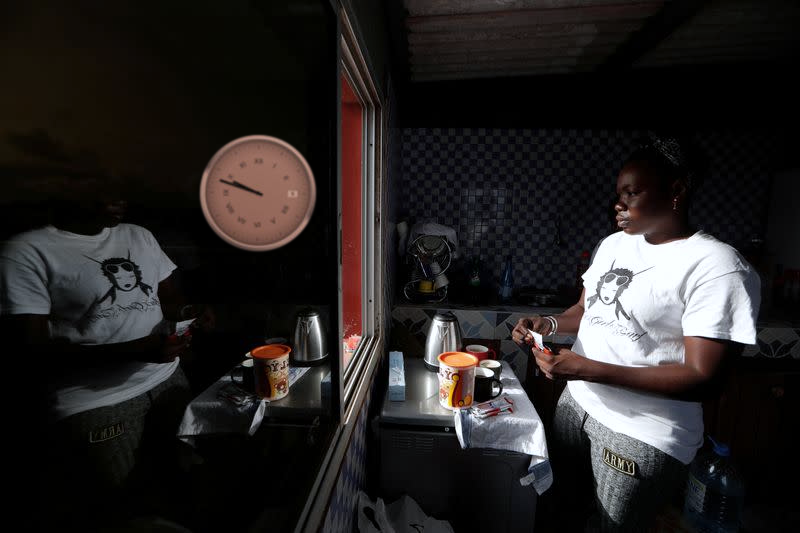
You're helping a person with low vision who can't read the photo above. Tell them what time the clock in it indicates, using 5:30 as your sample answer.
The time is 9:48
